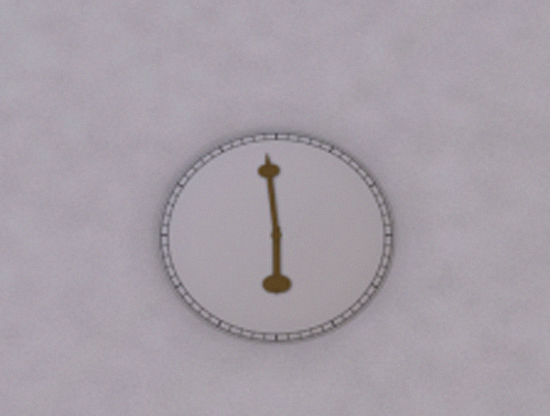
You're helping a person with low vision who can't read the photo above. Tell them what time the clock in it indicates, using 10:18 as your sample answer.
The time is 5:59
